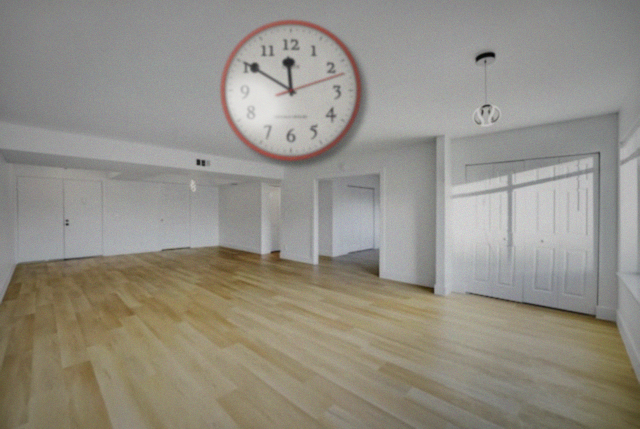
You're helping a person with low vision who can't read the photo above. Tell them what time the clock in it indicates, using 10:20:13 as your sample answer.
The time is 11:50:12
